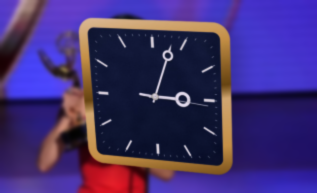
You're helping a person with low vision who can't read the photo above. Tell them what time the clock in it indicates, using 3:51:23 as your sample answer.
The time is 3:03:16
